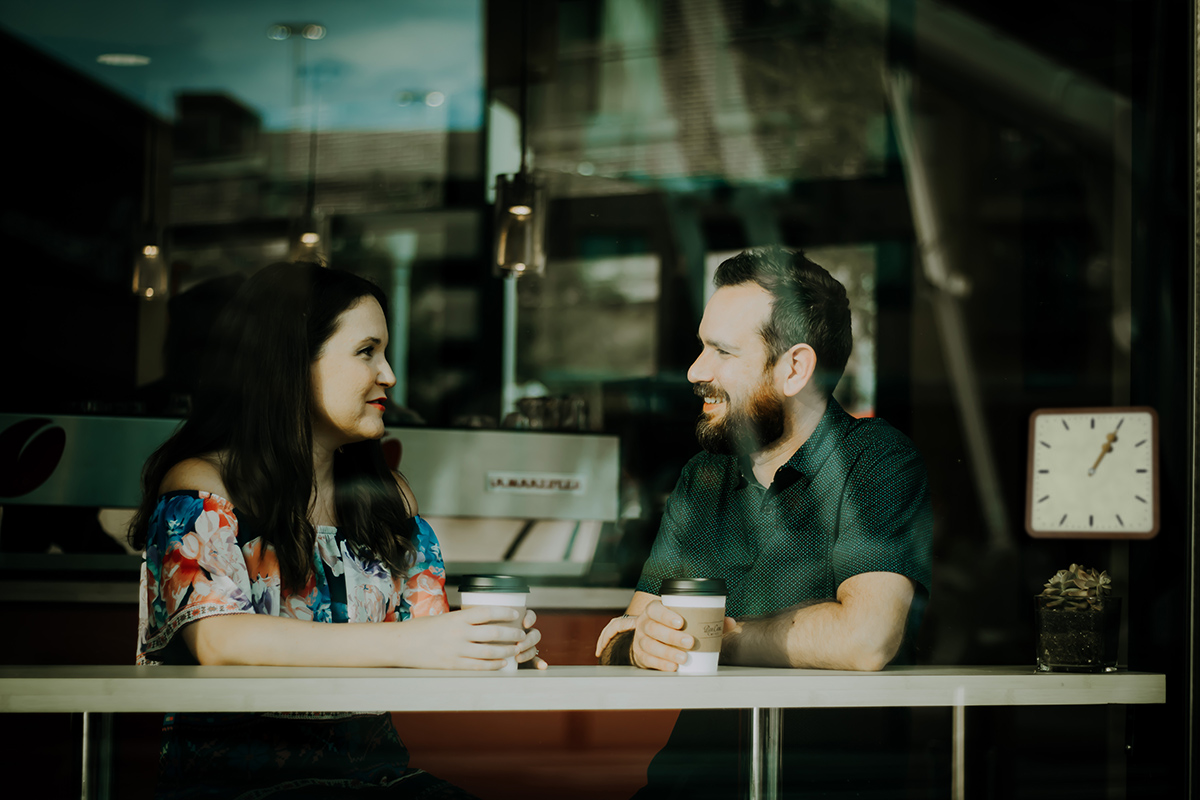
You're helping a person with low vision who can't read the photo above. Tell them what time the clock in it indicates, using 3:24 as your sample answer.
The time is 1:05
